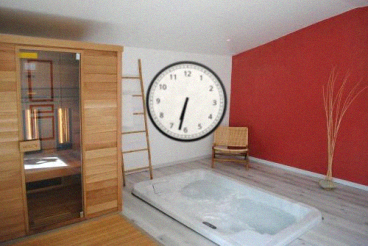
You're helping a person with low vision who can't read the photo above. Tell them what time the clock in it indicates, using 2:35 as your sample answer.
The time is 6:32
